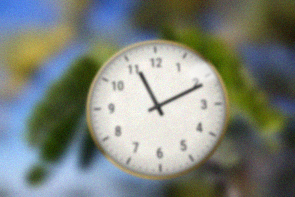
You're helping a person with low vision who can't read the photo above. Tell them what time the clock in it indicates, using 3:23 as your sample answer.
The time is 11:11
